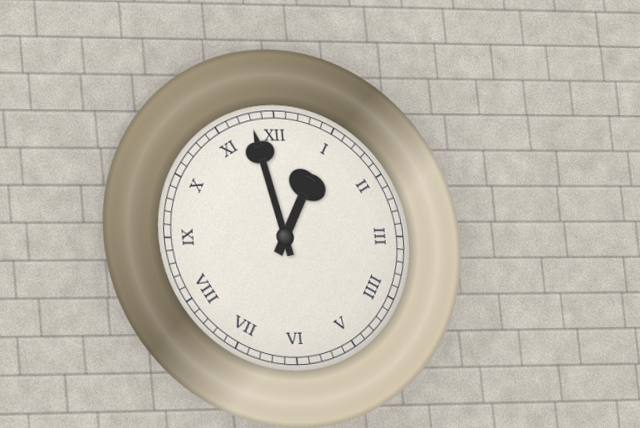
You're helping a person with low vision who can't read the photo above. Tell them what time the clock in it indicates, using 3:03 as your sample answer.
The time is 12:58
